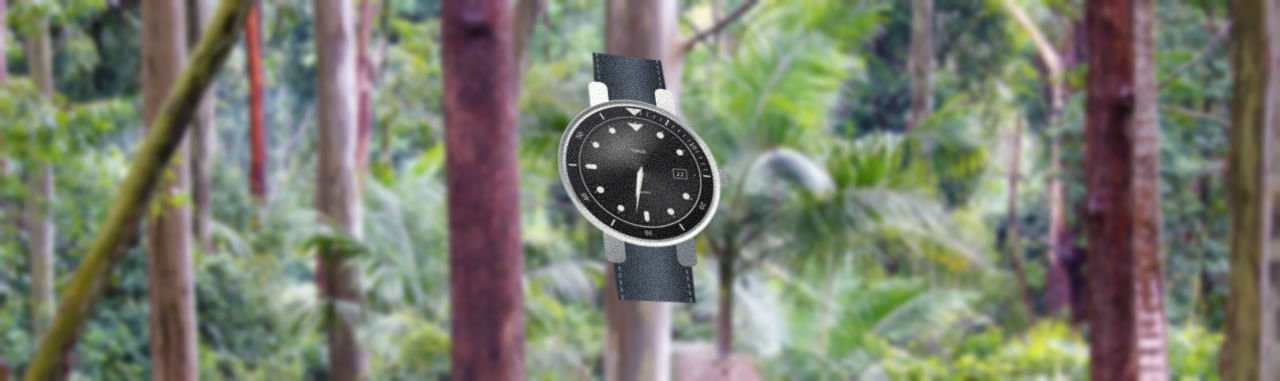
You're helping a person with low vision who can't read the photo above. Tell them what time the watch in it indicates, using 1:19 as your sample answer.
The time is 6:32
